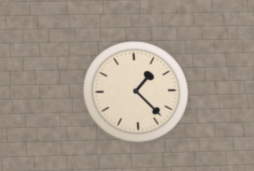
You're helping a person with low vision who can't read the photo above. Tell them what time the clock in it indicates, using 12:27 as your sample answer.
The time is 1:23
